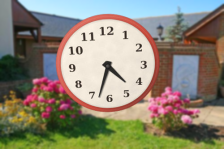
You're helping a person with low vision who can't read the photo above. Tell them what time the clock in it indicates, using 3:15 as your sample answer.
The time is 4:33
